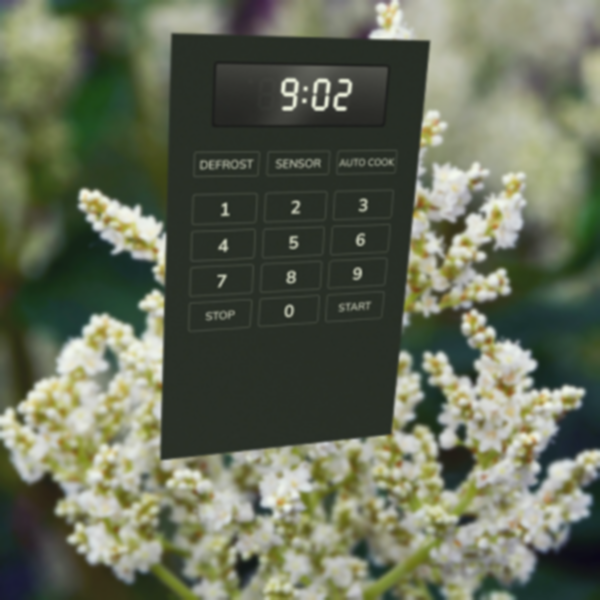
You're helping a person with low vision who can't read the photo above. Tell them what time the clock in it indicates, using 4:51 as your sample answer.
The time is 9:02
